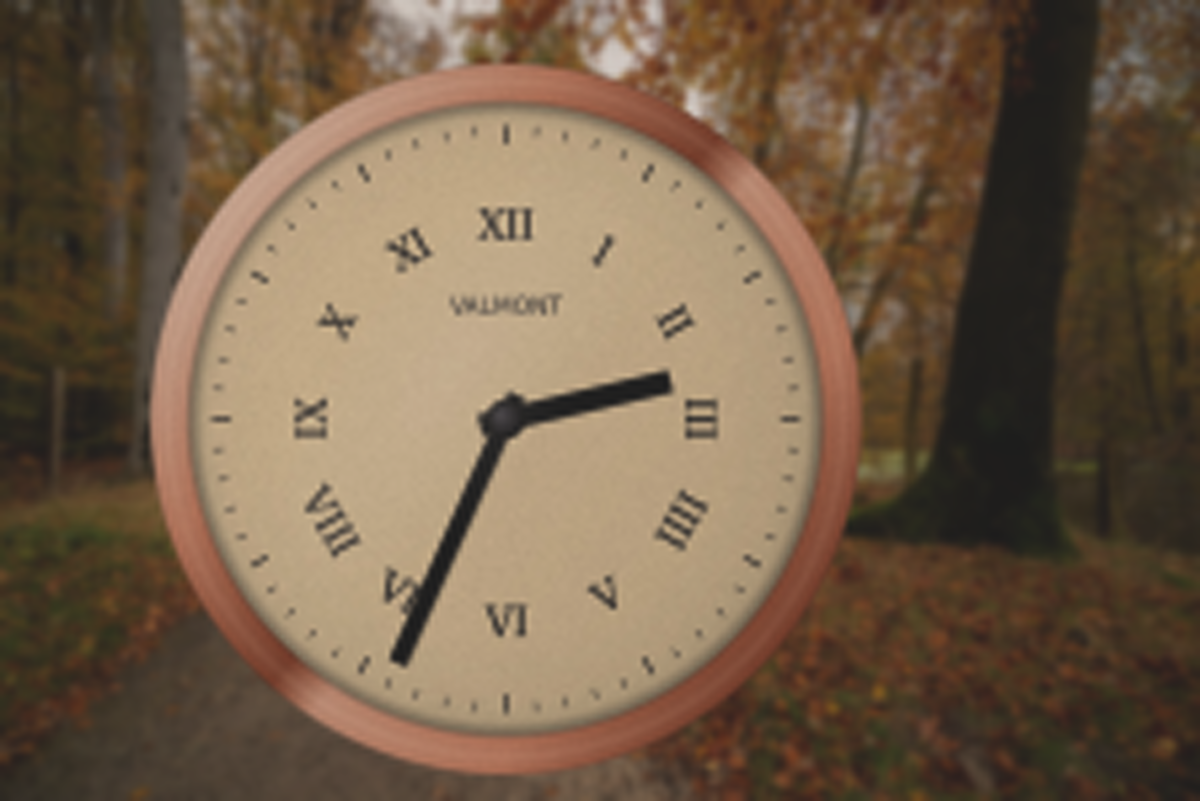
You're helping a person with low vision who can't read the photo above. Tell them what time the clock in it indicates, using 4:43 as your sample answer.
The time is 2:34
